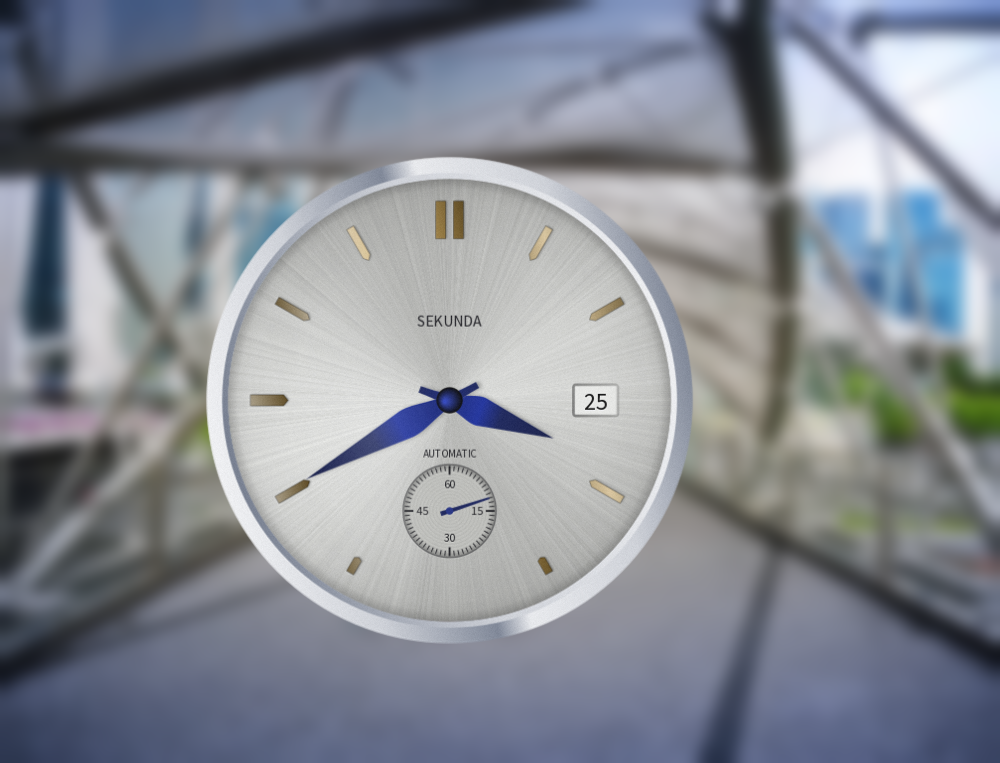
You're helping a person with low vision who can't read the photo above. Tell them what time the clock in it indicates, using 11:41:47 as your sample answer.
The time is 3:40:12
